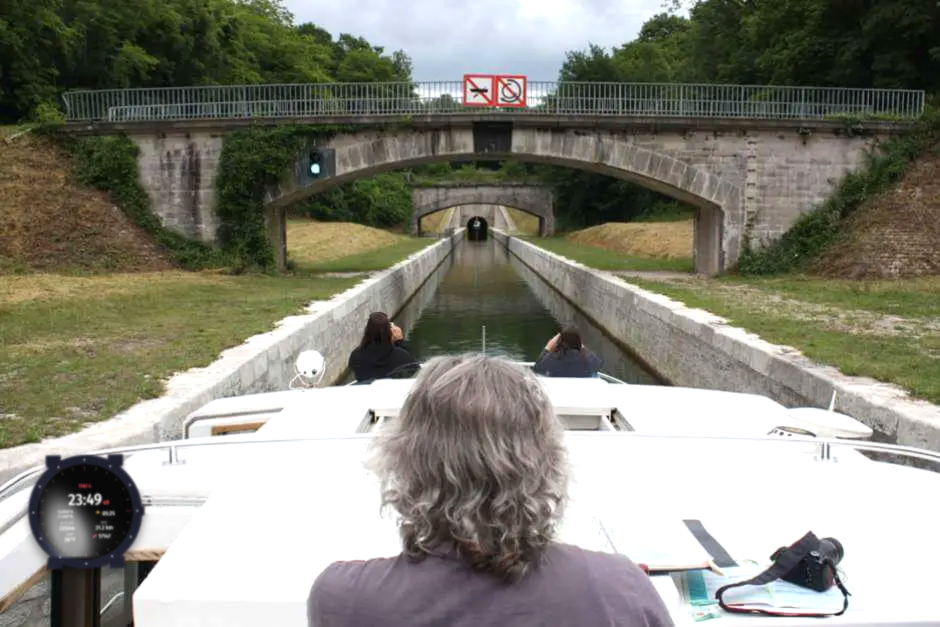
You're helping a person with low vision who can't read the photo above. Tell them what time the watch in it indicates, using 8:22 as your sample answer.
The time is 23:49
